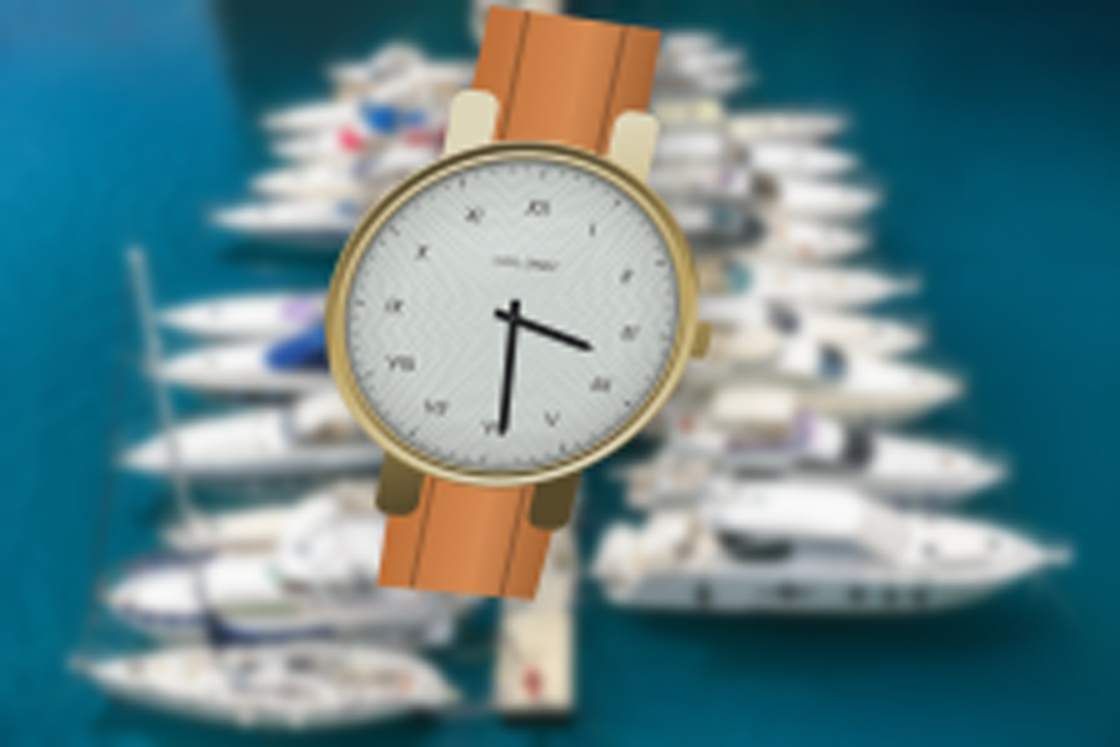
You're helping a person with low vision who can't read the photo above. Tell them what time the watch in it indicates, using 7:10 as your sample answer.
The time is 3:29
